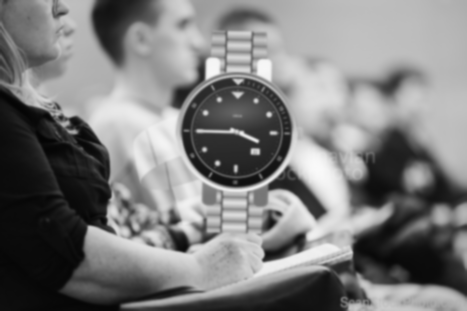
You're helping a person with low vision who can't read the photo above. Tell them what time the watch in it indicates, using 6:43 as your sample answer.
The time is 3:45
